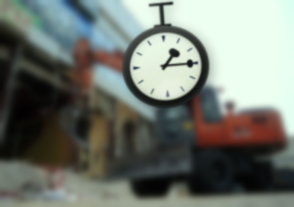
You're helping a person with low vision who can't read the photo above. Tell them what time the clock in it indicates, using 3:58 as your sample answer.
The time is 1:15
